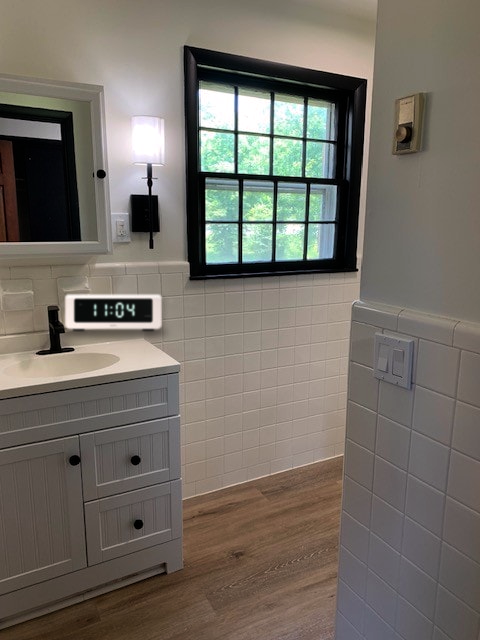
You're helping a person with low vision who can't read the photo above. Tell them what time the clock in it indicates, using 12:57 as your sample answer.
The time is 11:04
